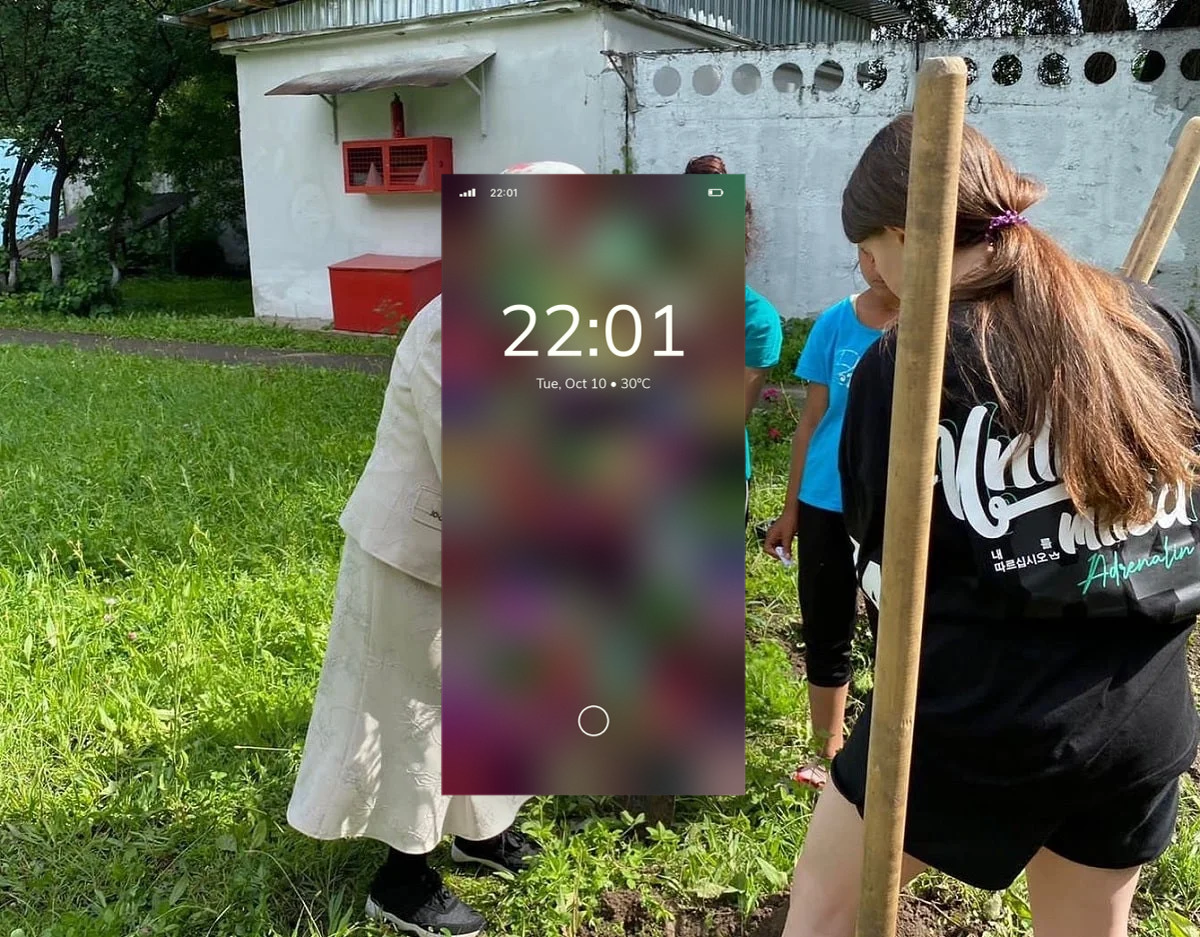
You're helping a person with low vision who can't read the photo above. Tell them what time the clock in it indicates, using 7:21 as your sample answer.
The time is 22:01
